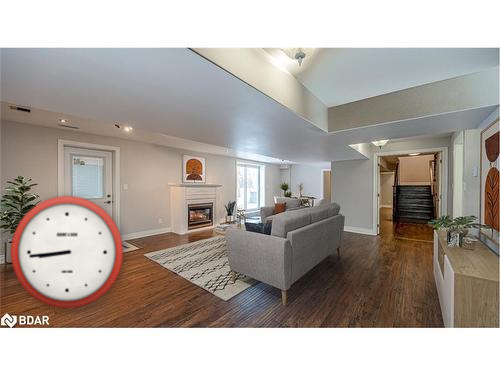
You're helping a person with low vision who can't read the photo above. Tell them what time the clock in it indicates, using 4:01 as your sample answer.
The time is 8:44
